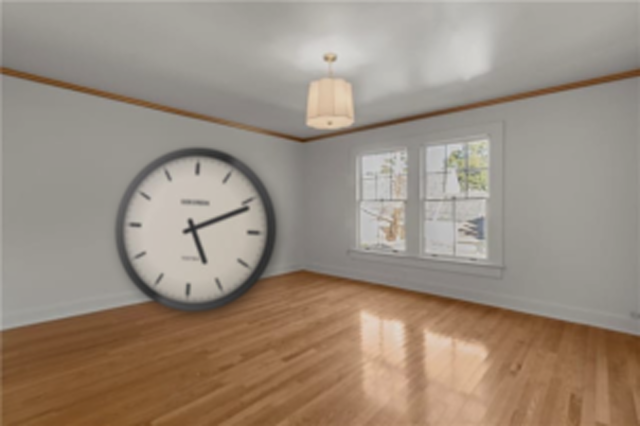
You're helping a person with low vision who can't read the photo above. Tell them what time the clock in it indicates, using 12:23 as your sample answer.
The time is 5:11
